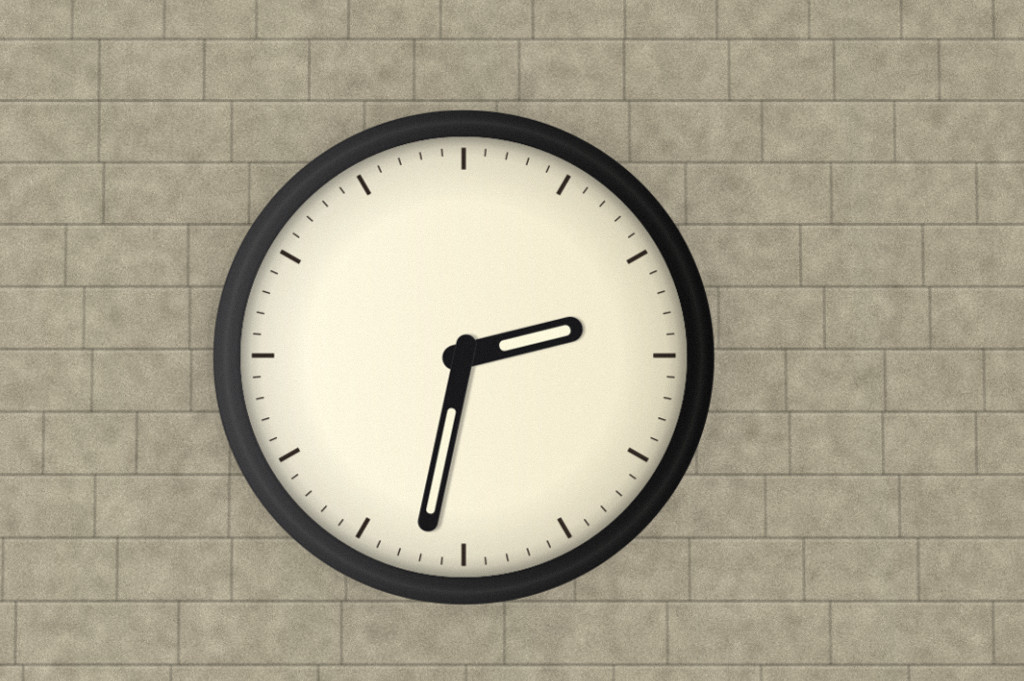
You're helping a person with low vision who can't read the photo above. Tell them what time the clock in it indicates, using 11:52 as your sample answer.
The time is 2:32
